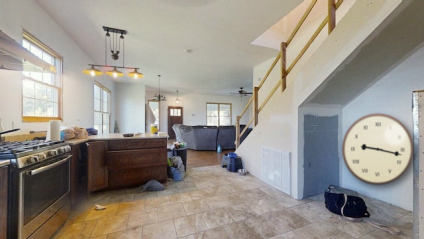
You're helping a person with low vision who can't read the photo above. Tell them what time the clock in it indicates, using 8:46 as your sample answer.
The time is 9:17
